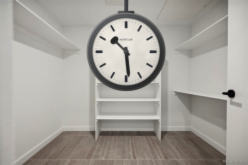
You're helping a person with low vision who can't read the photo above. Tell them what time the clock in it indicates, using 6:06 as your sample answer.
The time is 10:29
